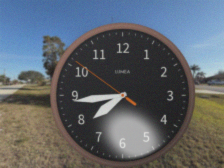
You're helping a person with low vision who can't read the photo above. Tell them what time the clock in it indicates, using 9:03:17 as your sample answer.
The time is 7:43:51
